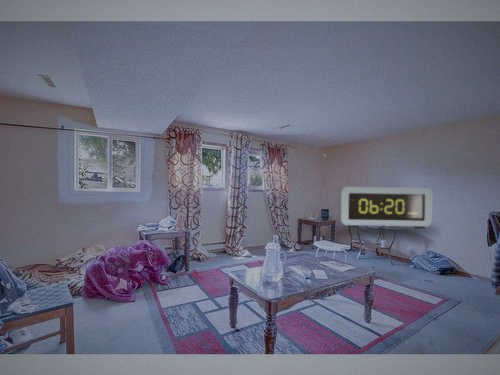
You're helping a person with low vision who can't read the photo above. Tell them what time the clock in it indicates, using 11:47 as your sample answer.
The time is 6:20
